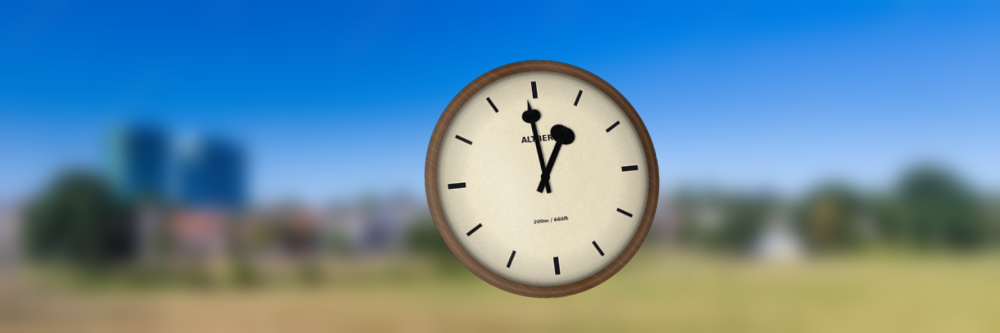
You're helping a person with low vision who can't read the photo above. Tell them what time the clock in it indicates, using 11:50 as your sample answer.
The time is 12:59
